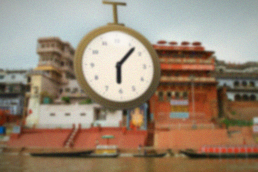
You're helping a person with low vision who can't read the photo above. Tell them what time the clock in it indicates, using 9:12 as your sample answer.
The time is 6:07
